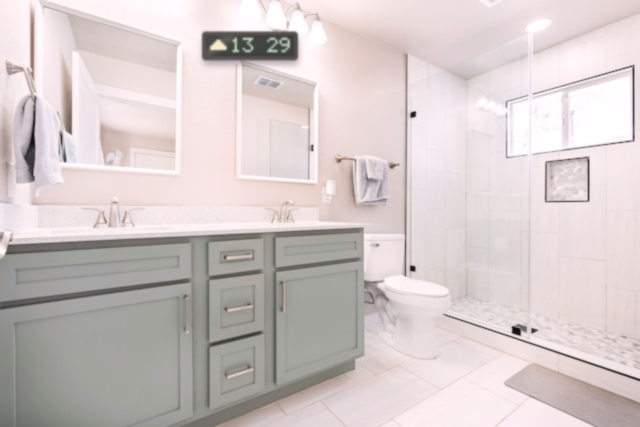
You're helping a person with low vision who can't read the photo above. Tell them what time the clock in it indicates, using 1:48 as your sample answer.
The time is 13:29
